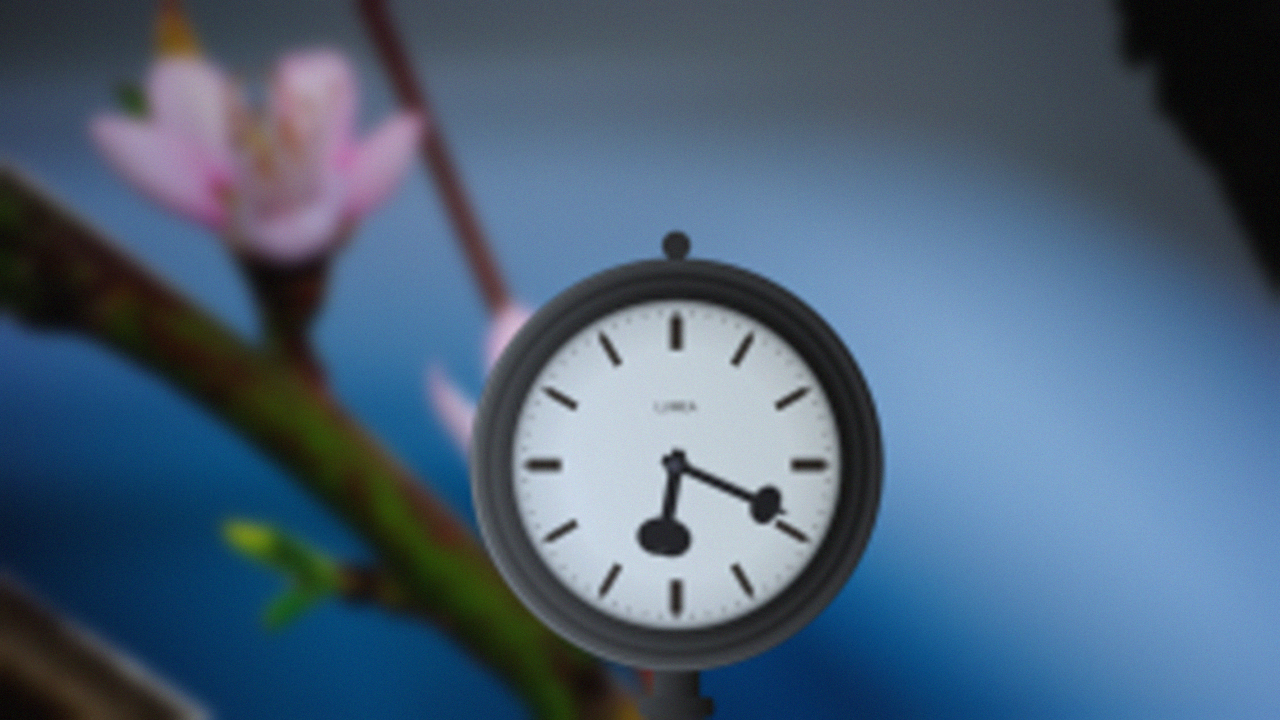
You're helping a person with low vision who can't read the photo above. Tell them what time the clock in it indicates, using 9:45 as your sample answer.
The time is 6:19
